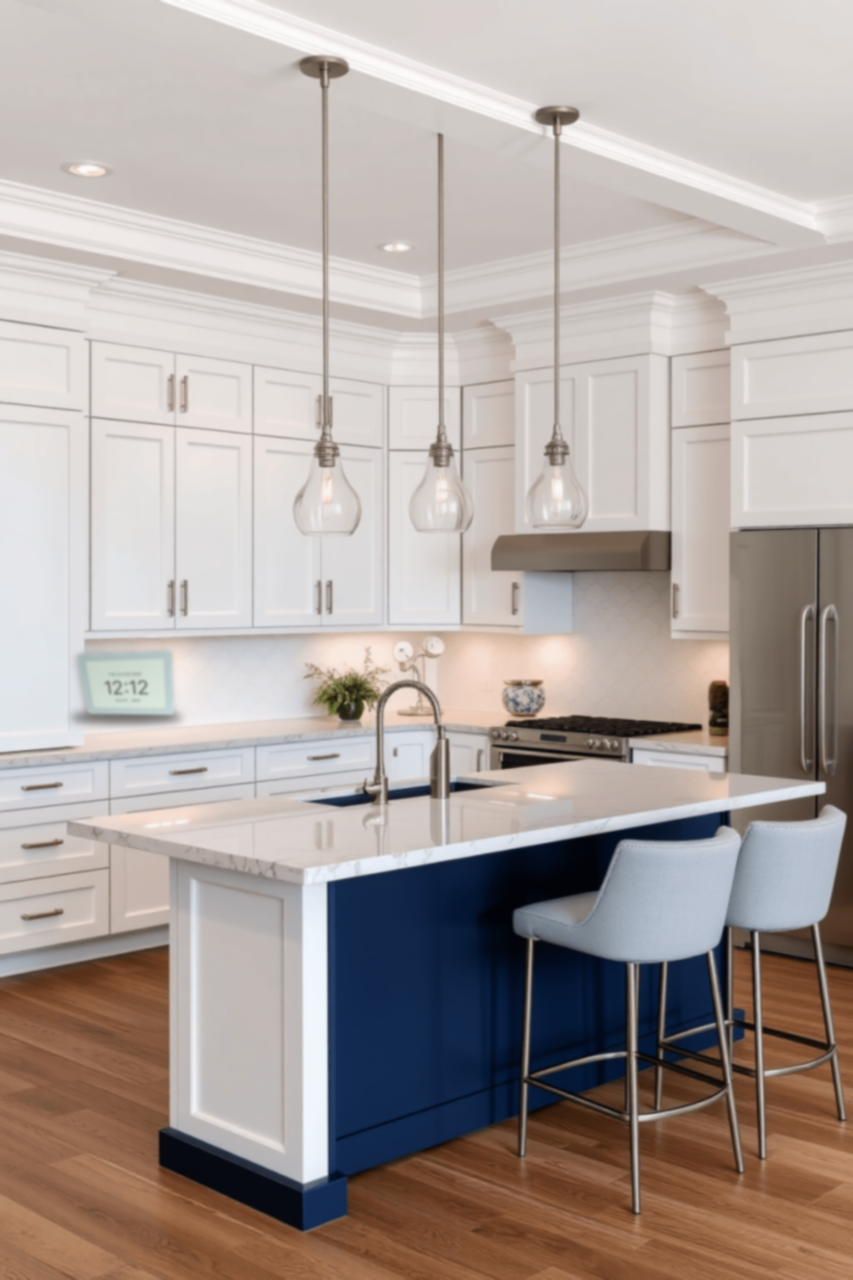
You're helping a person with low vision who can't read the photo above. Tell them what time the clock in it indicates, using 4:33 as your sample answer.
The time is 12:12
